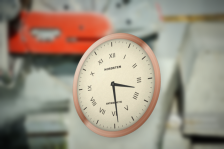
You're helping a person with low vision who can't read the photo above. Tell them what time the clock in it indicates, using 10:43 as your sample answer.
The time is 3:29
